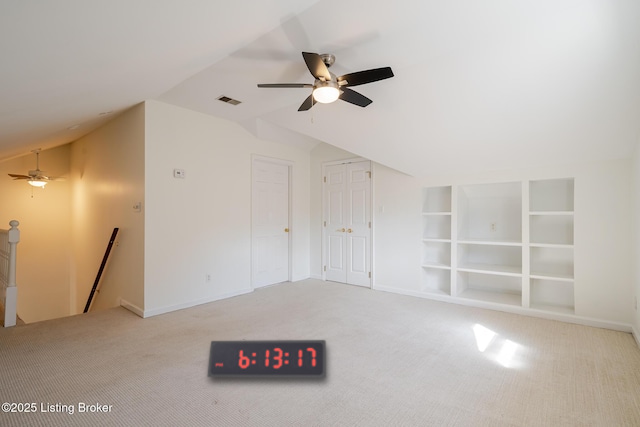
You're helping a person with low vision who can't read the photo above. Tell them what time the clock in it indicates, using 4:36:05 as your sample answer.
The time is 6:13:17
